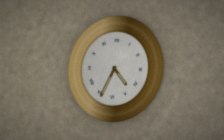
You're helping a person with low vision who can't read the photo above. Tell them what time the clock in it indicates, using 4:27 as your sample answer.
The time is 4:34
